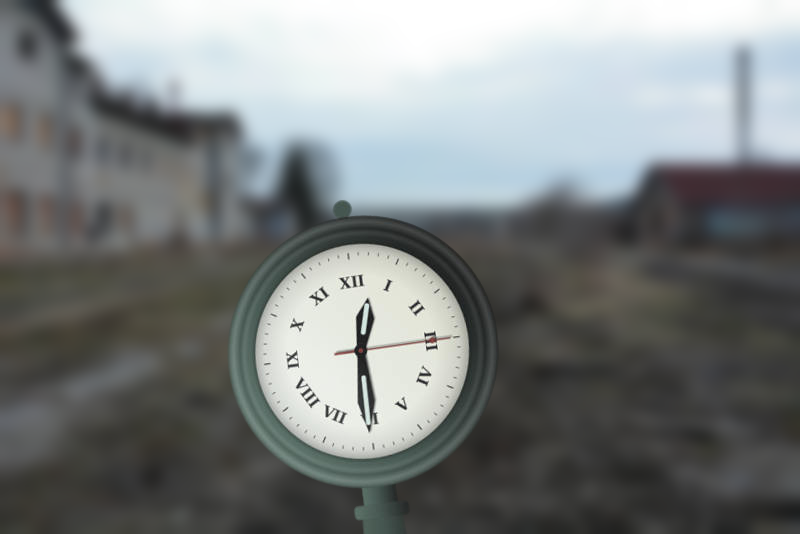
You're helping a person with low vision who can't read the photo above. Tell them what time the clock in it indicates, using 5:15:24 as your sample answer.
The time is 12:30:15
